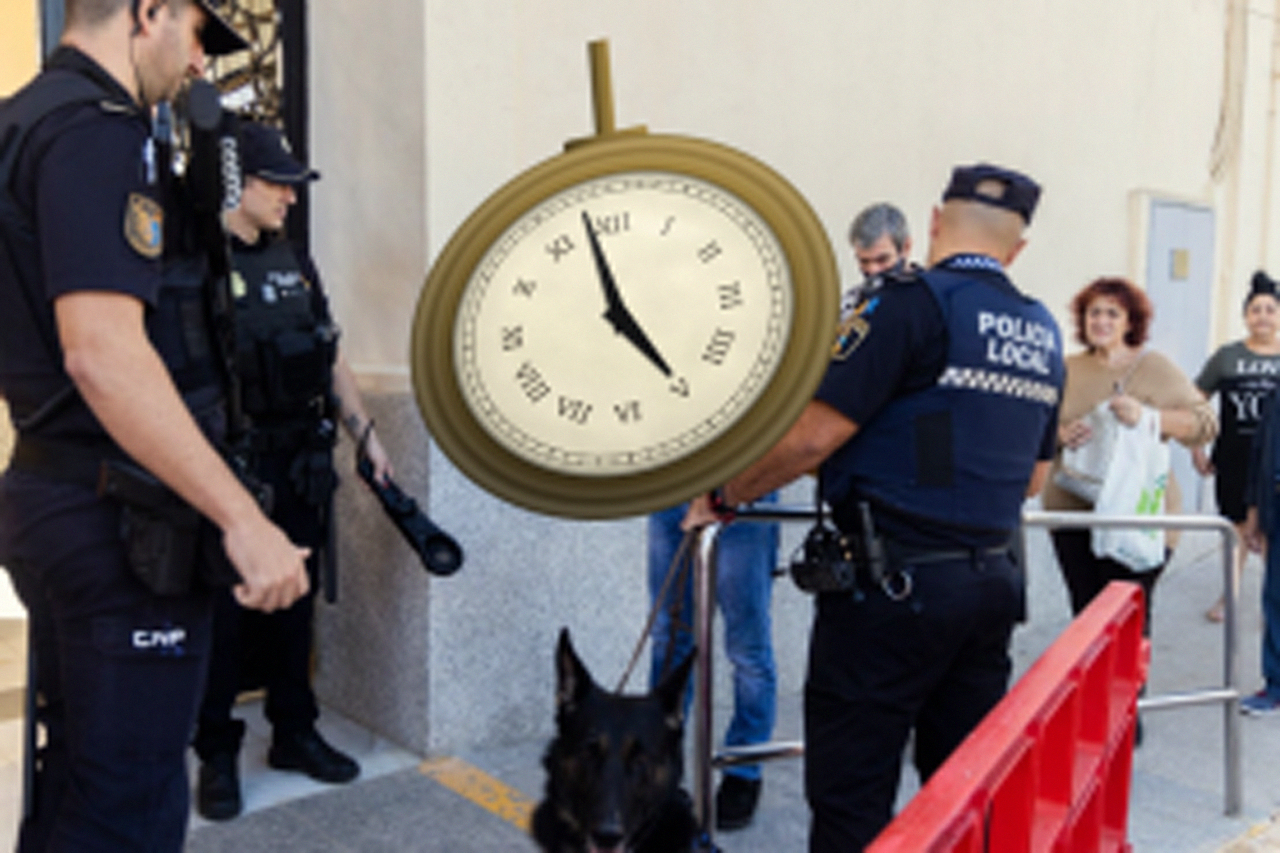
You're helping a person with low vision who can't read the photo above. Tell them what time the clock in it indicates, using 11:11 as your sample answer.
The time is 4:58
